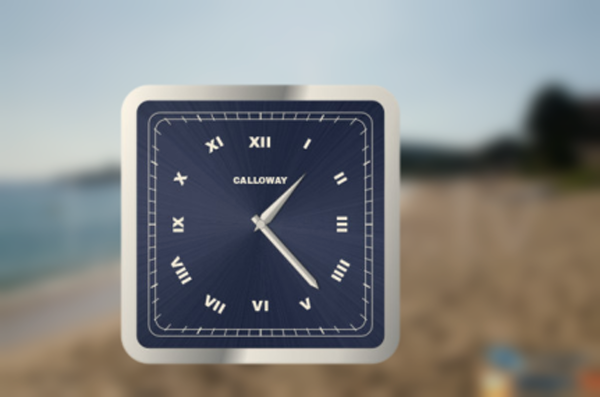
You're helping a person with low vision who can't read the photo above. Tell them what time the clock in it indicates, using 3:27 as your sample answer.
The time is 1:23
